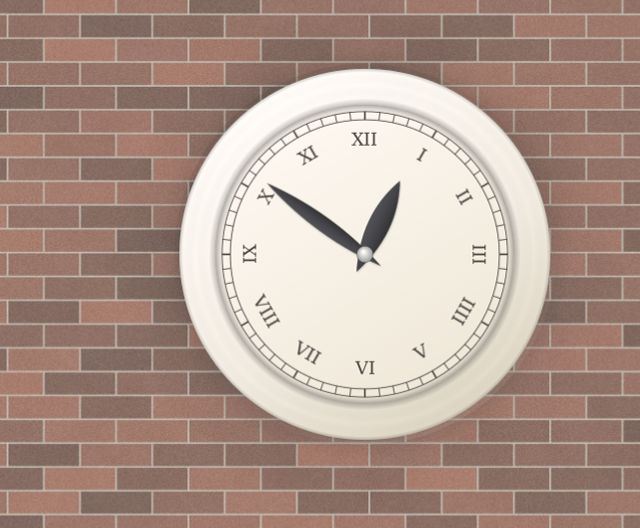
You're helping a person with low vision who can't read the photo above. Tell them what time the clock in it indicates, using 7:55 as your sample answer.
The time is 12:51
